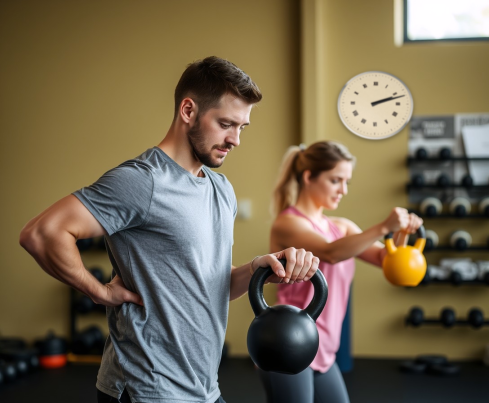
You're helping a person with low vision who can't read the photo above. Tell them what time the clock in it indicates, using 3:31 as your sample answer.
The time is 2:12
